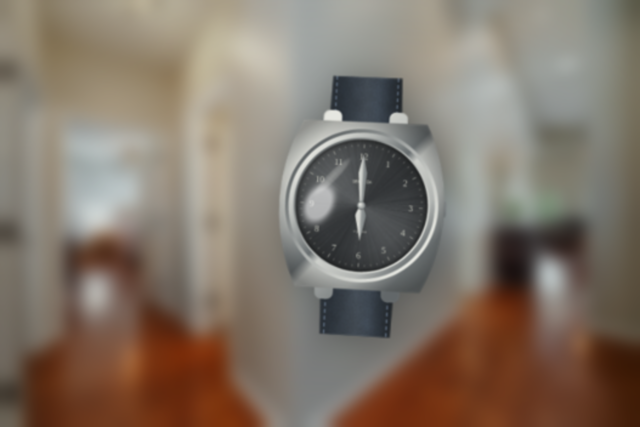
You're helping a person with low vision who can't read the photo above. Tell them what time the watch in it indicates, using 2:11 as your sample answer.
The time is 6:00
